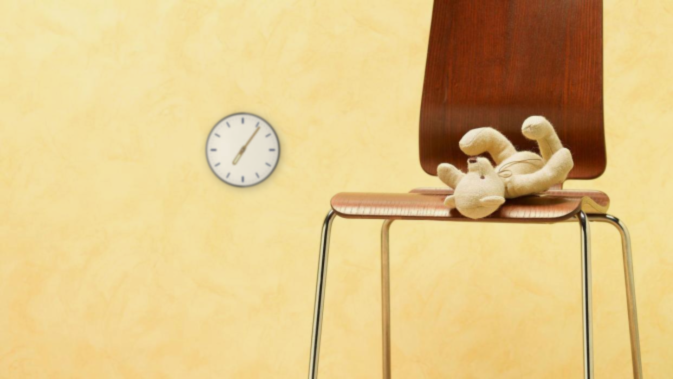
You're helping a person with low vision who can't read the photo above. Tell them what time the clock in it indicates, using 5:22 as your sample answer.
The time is 7:06
